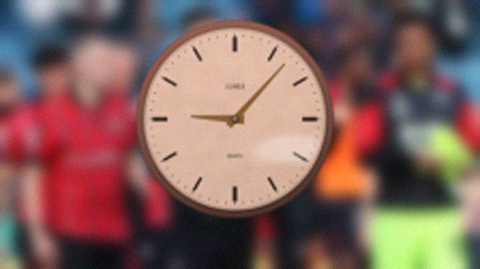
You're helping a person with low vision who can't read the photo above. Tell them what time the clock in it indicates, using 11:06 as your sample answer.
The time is 9:07
